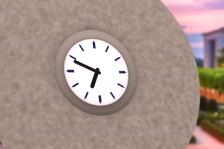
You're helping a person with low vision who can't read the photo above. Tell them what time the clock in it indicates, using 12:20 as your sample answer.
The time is 6:49
